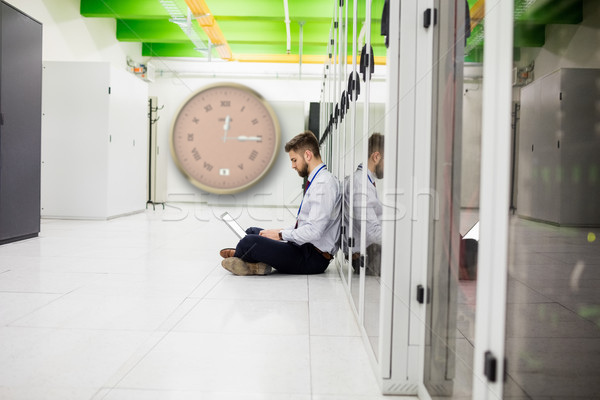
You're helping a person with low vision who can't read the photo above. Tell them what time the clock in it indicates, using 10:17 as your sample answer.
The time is 12:15
